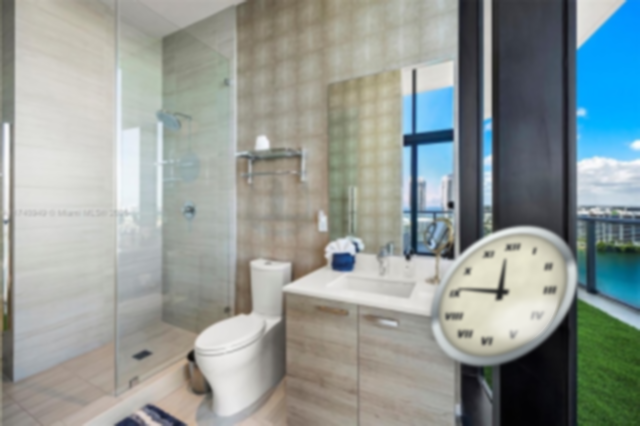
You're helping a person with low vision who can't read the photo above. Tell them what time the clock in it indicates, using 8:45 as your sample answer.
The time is 11:46
